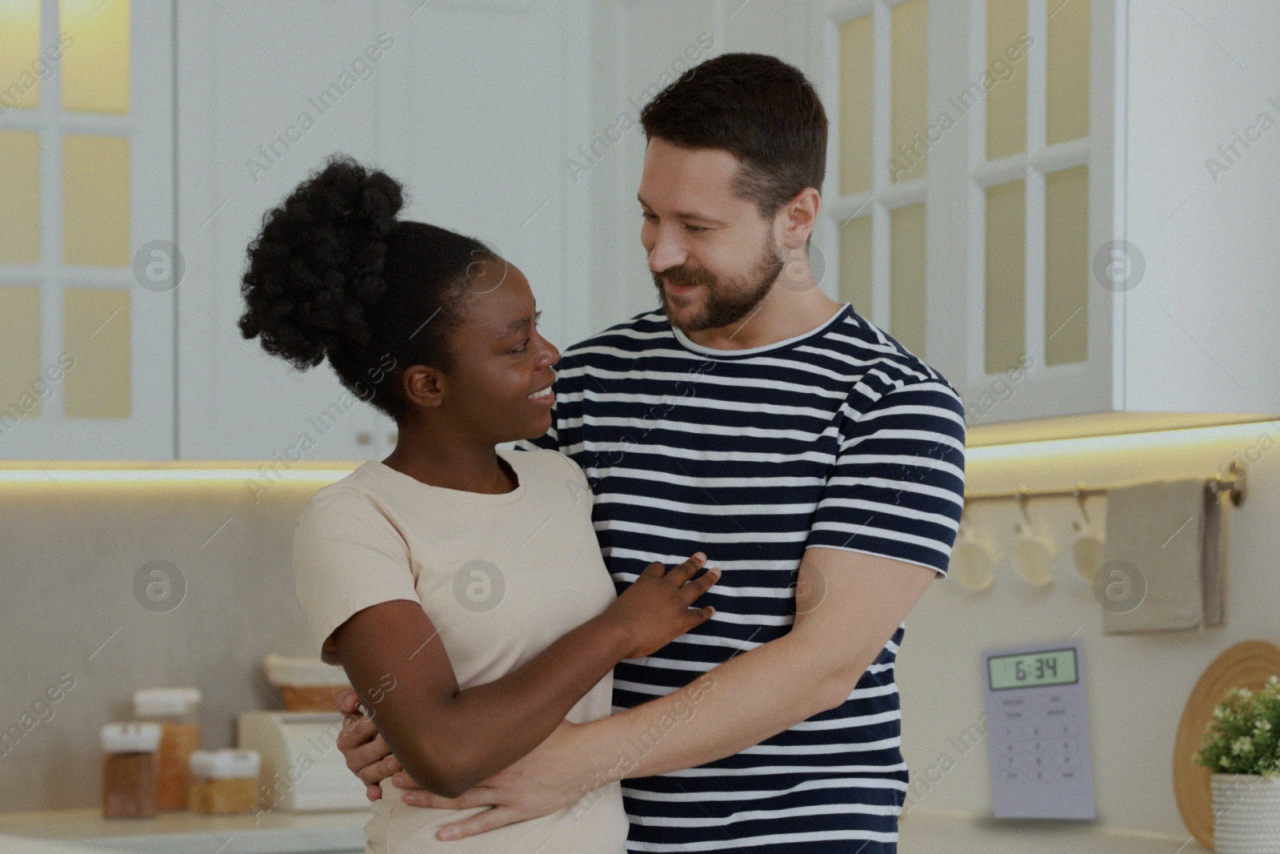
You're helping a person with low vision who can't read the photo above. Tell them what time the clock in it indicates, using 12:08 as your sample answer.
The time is 6:34
